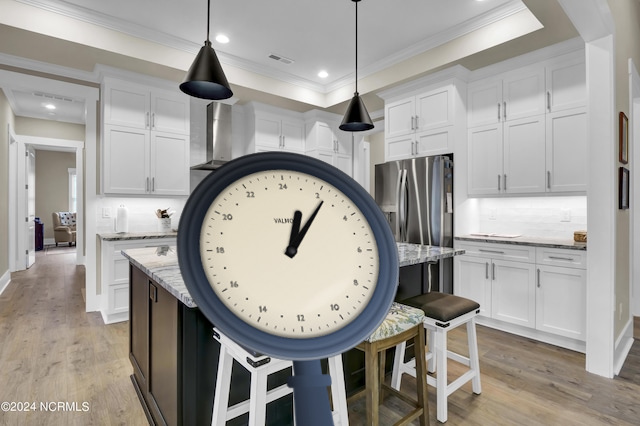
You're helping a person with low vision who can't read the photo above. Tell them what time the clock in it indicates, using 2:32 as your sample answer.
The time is 1:06
